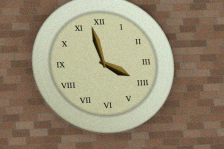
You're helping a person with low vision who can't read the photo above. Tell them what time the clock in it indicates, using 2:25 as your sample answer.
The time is 3:58
